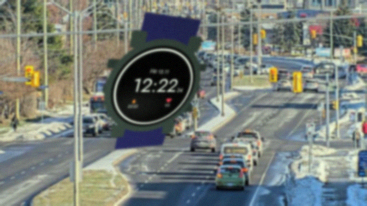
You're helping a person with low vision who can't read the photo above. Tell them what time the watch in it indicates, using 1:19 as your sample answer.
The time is 12:22
